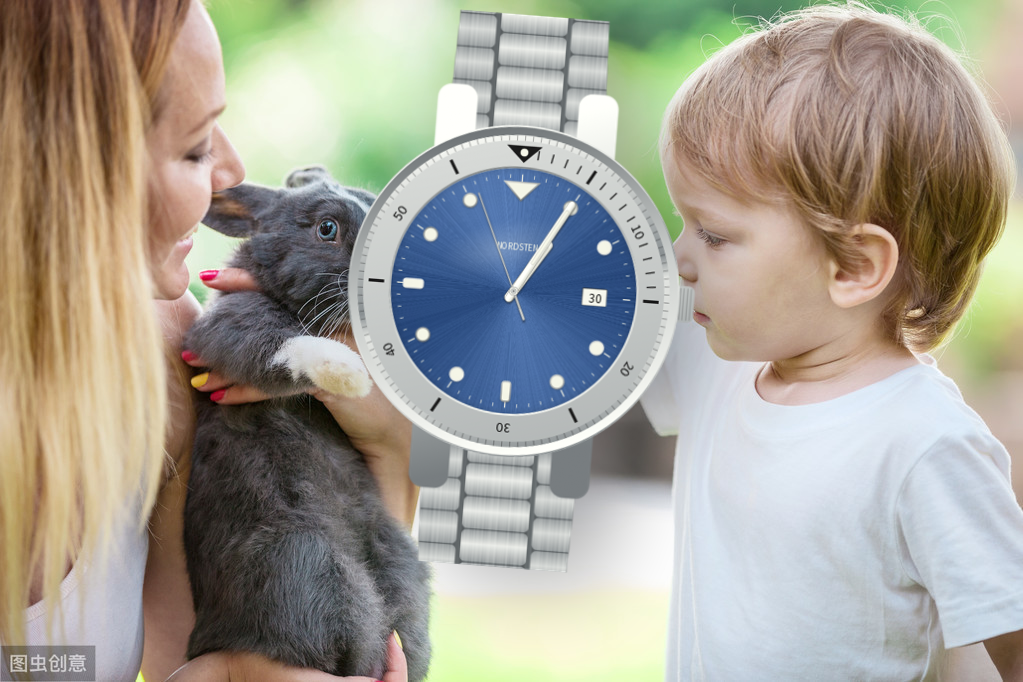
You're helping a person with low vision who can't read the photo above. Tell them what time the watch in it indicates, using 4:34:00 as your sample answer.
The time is 1:04:56
